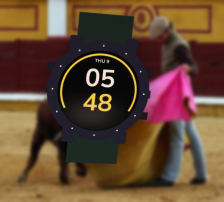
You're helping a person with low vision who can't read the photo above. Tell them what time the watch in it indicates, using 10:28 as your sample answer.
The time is 5:48
